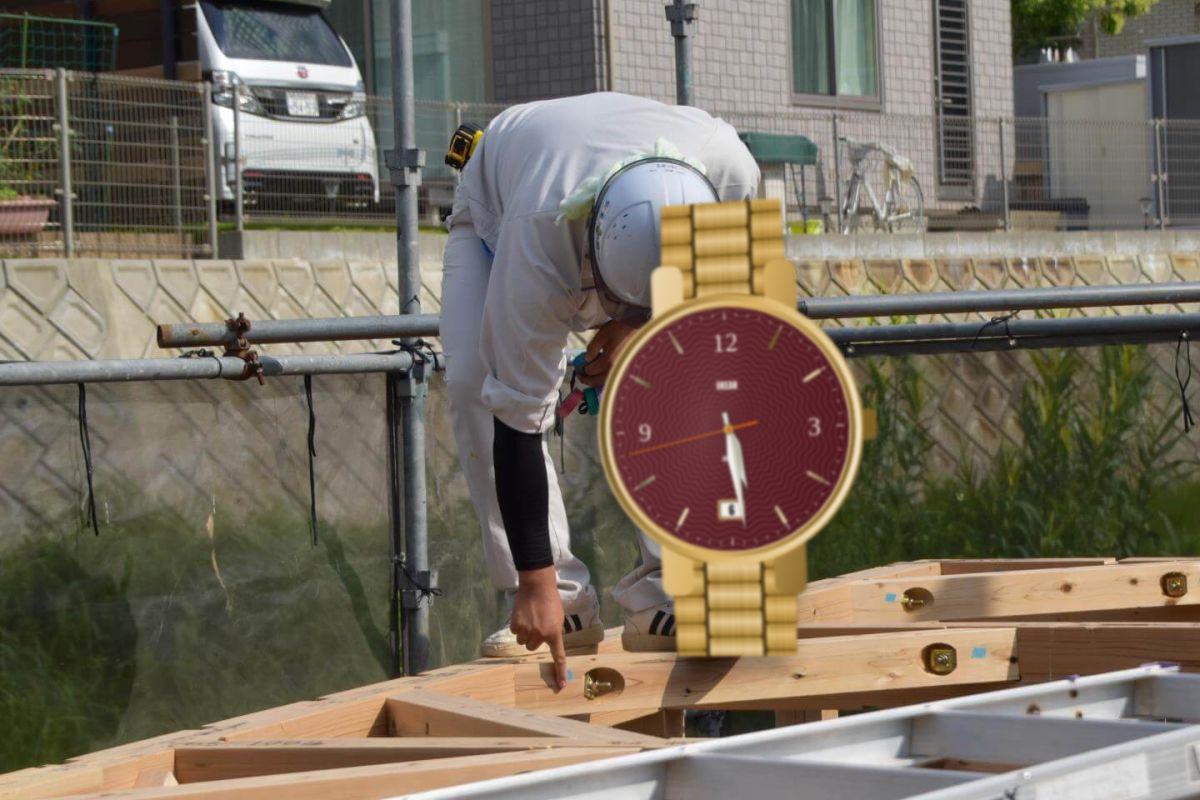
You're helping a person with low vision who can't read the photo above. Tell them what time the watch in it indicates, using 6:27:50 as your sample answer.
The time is 5:28:43
